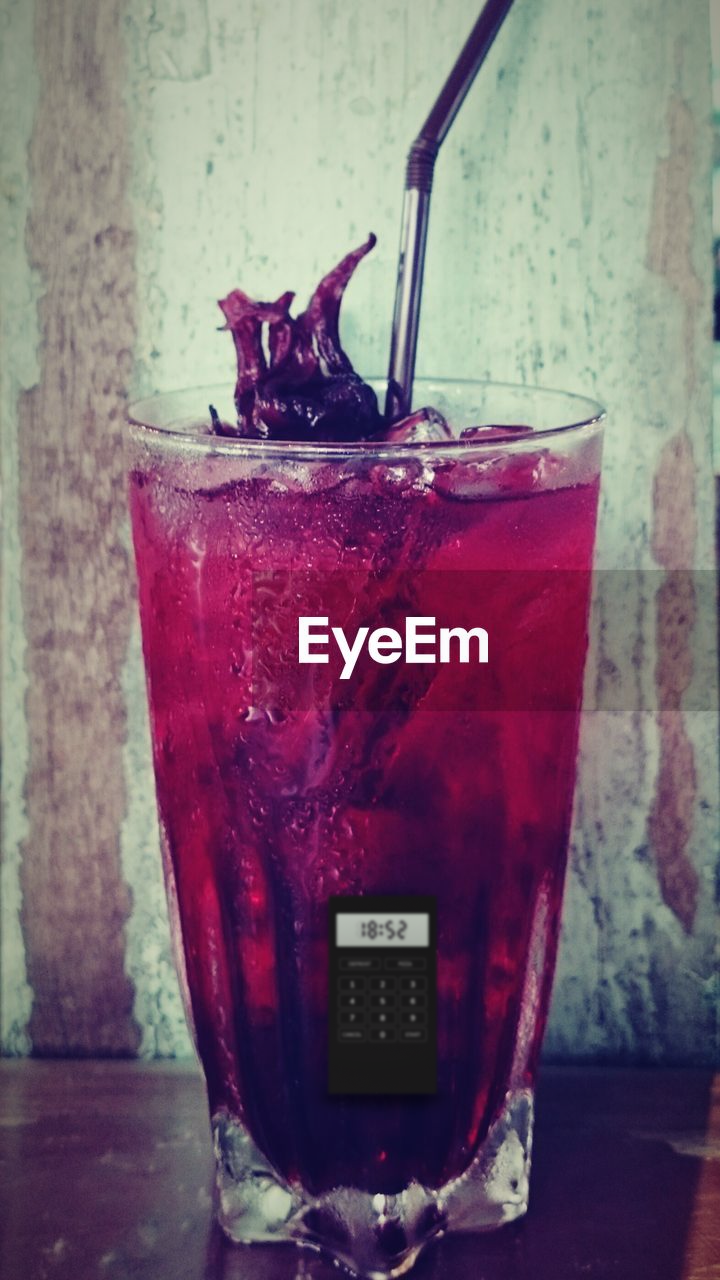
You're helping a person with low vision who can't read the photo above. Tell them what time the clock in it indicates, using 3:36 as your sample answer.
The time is 18:52
